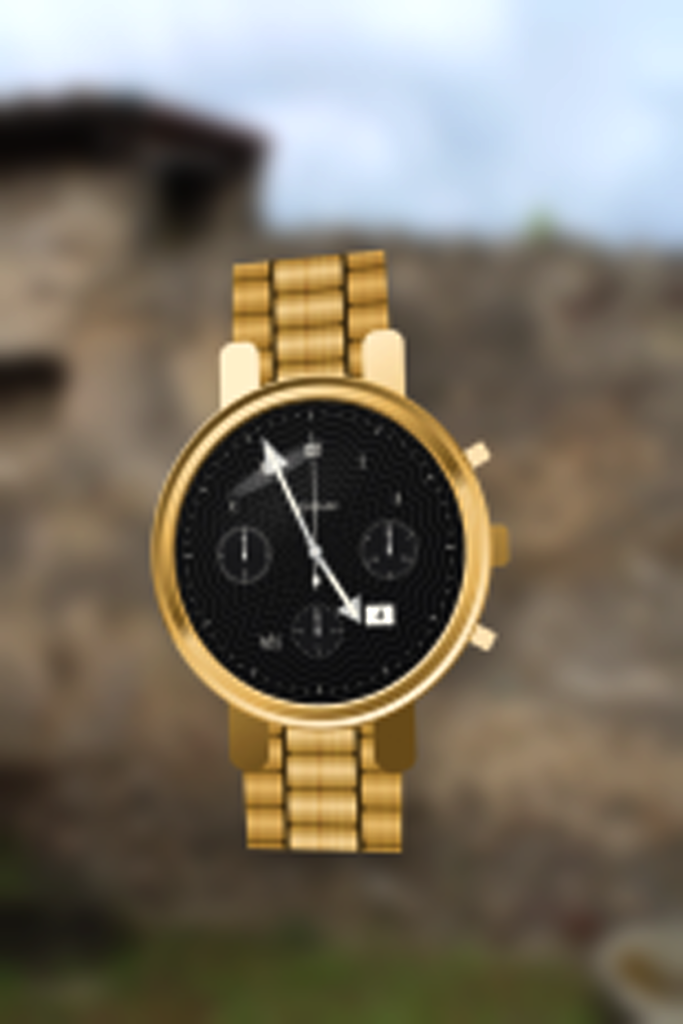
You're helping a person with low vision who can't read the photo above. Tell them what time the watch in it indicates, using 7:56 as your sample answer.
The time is 4:56
